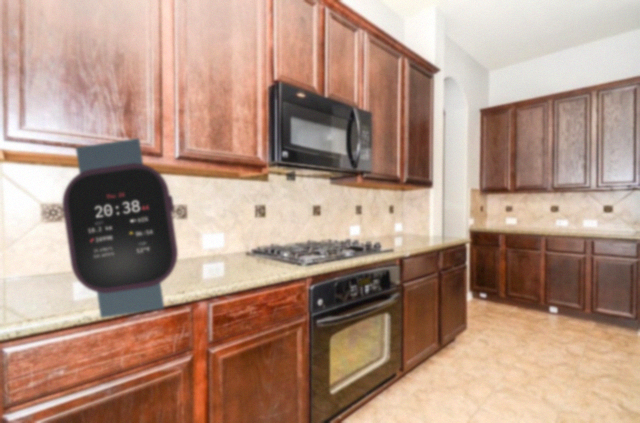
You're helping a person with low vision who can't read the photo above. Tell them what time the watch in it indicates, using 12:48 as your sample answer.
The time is 20:38
